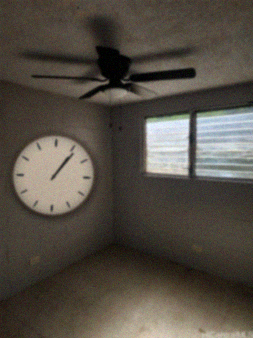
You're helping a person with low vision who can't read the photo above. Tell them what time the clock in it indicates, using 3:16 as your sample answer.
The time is 1:06
